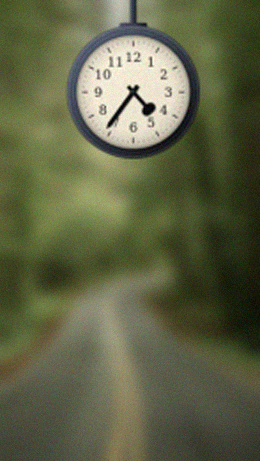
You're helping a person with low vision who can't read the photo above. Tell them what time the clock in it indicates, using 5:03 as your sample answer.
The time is 4:36
